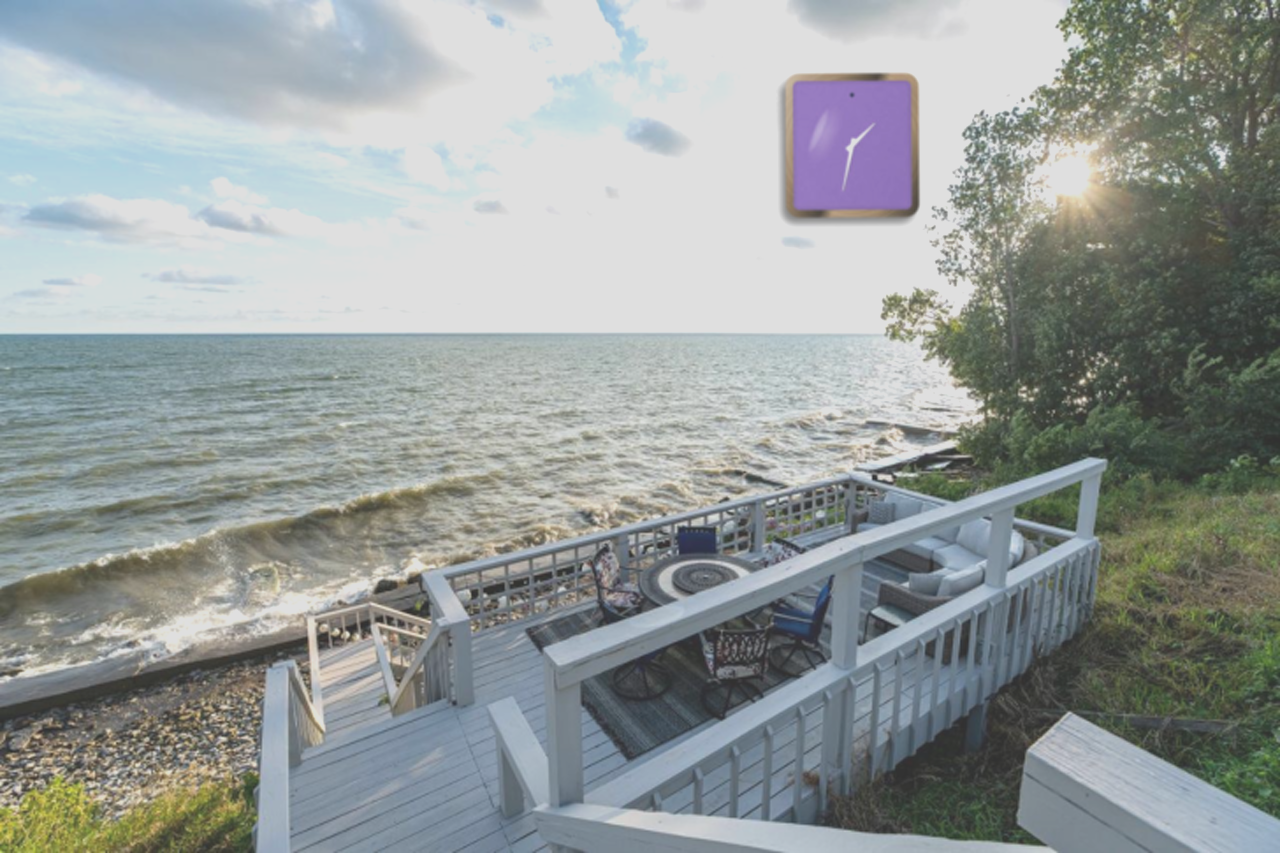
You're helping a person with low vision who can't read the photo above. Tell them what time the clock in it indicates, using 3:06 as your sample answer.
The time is 1:32
